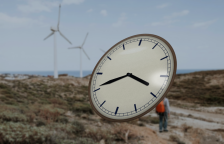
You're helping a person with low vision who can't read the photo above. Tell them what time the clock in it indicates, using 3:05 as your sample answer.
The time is 3:41
